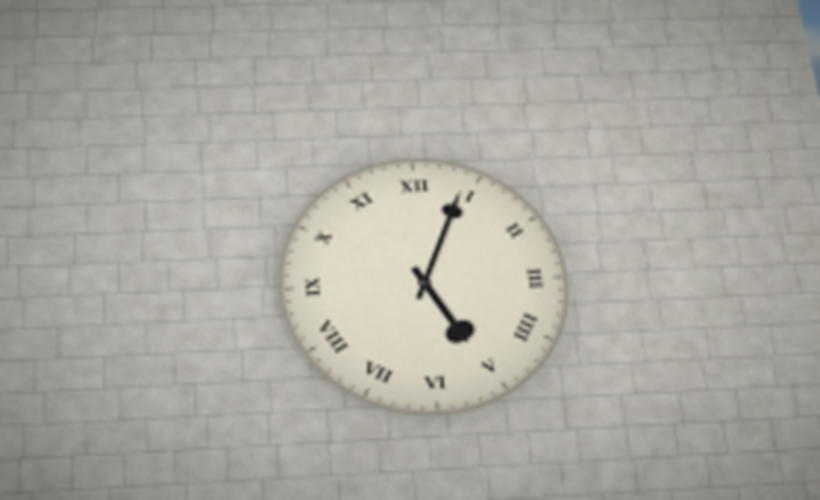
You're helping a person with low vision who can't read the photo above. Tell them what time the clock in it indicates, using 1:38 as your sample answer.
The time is 5:04
